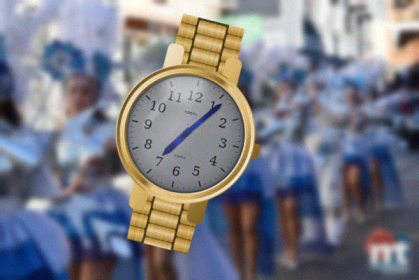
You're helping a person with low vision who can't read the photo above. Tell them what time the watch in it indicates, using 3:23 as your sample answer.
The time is 7:06
